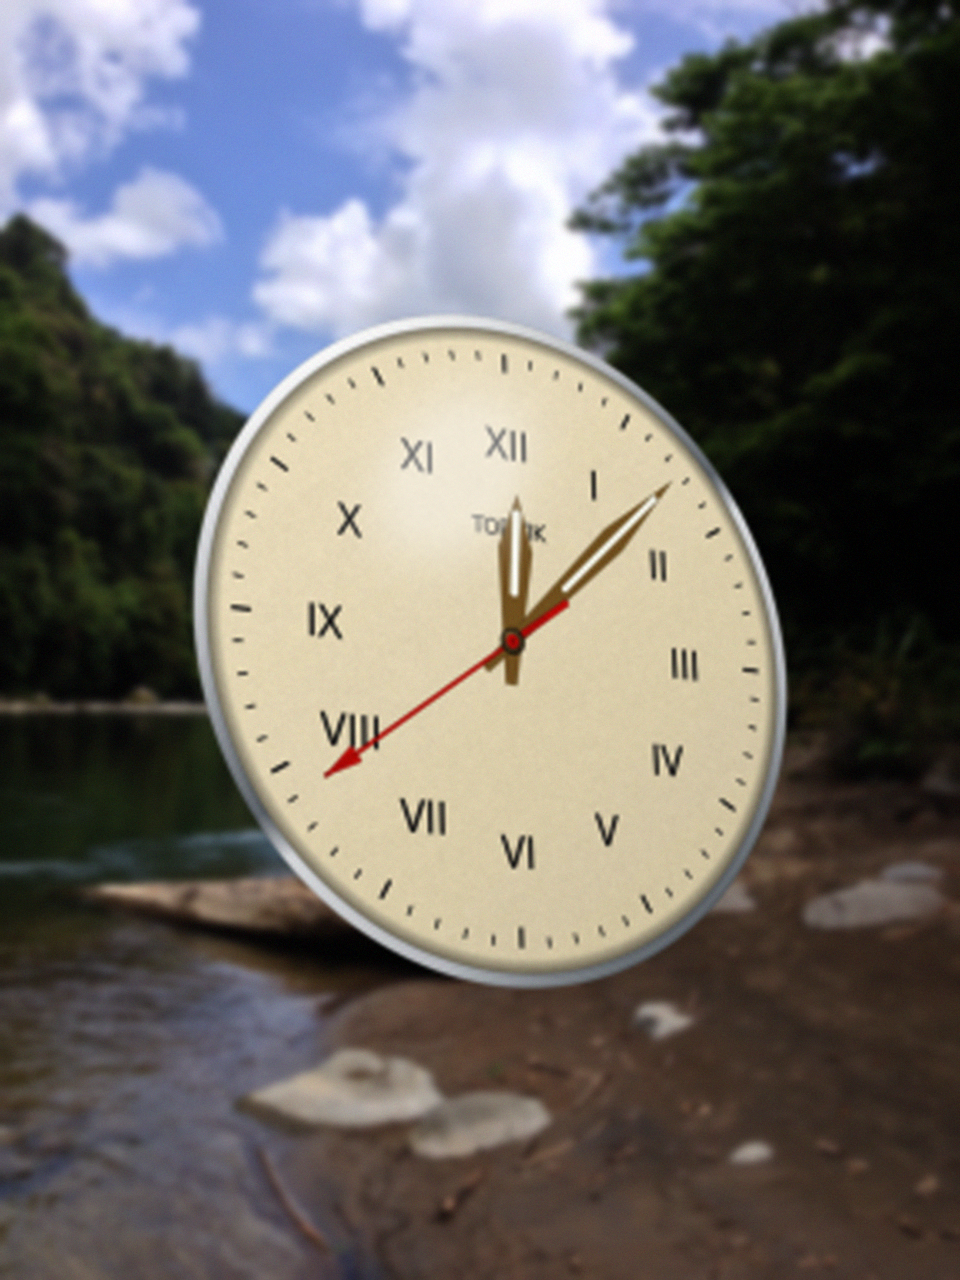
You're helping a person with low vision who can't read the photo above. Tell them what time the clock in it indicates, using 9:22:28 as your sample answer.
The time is 12:07:39
